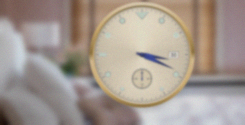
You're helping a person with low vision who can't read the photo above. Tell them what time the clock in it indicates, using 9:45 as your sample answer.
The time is 3:19
